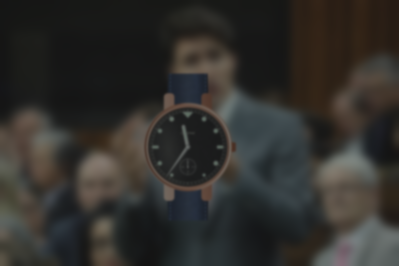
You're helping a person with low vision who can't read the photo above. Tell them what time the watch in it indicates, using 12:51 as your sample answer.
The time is 11:36
